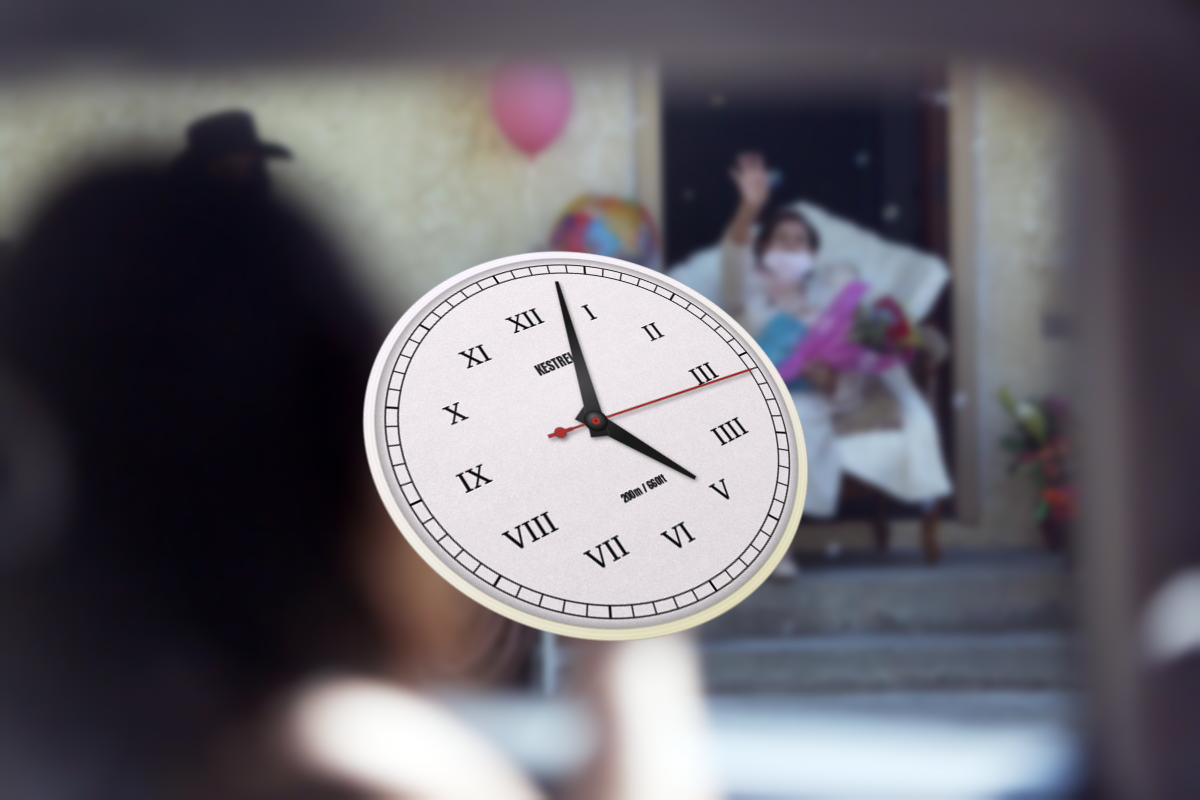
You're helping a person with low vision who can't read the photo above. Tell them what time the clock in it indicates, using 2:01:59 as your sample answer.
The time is 5:03:16
